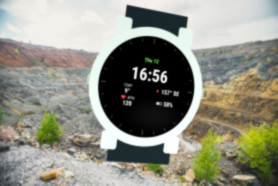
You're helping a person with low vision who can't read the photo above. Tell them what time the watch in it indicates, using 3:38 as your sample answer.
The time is 16:56
